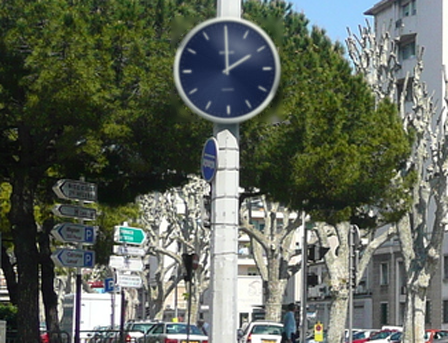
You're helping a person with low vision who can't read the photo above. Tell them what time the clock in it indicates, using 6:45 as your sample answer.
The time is 2:00
